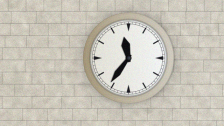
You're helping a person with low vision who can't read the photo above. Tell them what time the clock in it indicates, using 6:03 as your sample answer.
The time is 11:36
